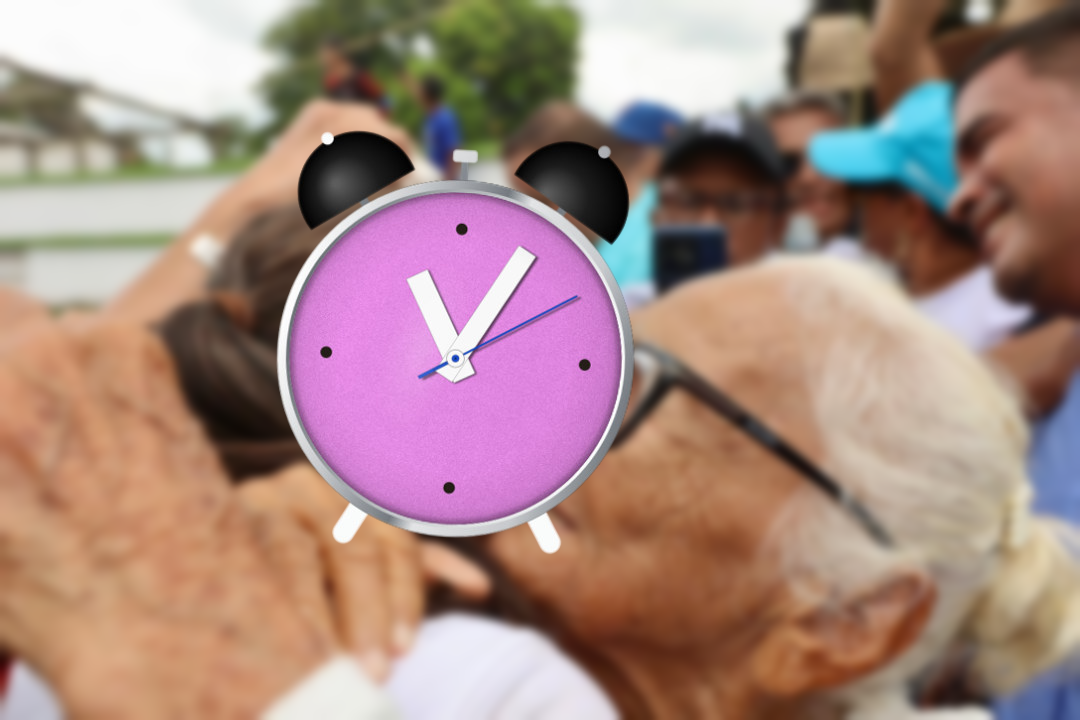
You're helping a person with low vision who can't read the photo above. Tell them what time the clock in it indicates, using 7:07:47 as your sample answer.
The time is 11:05:10
